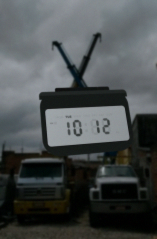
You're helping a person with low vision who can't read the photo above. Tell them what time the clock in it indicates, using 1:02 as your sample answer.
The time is 10:12
